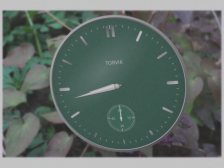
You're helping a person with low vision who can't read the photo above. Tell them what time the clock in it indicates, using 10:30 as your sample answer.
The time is 8:43
